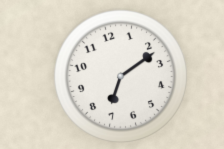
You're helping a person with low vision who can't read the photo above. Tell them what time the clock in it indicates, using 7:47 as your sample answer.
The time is 7:12
